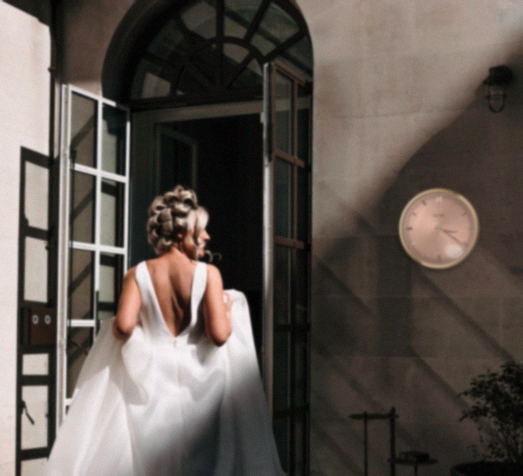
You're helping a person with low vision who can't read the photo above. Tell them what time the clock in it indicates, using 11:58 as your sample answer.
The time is 3:21
